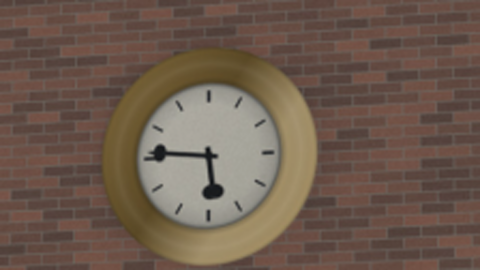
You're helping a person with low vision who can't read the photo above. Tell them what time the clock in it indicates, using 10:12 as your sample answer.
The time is 5:46
